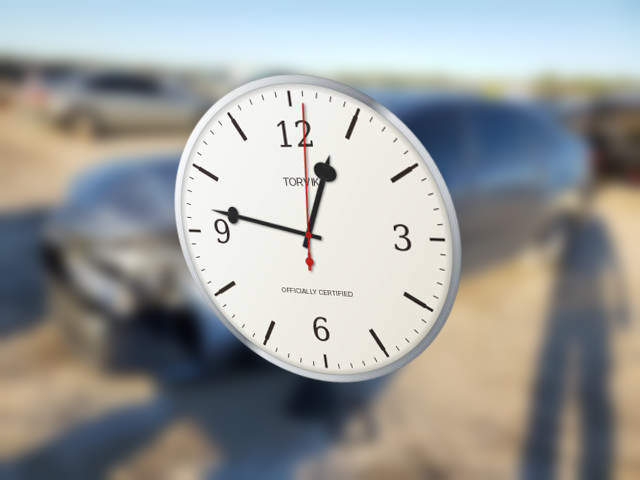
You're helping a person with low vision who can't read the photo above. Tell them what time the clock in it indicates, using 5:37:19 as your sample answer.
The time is 12:47:01
